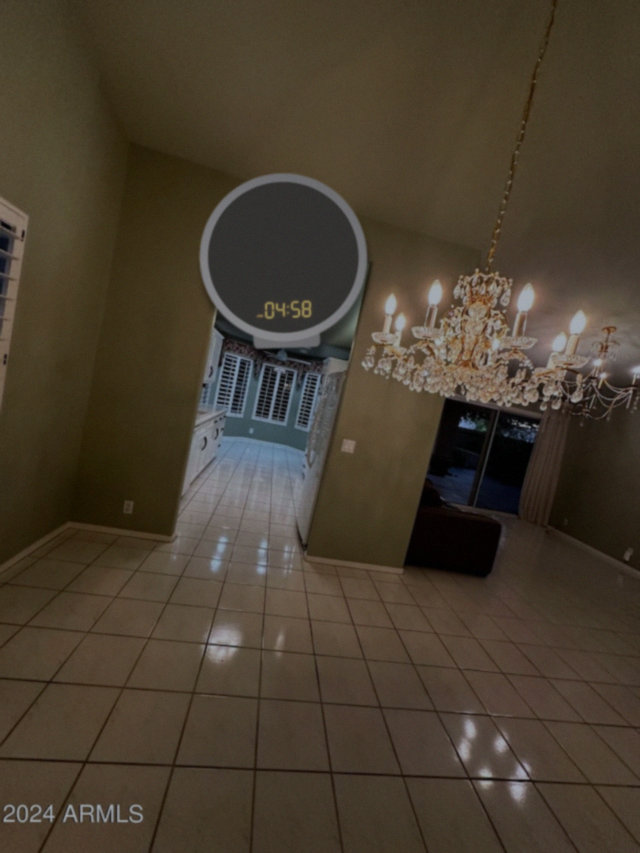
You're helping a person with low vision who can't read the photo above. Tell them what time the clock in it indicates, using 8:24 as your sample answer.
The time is 4:58
